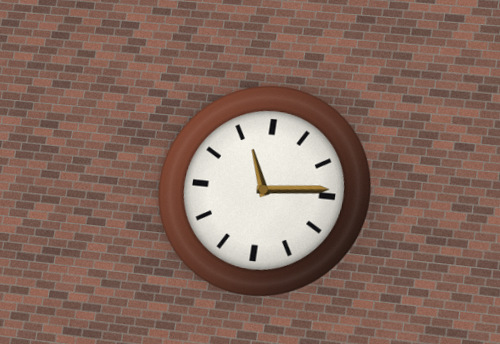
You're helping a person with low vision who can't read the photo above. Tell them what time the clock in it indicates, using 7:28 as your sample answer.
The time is 11:14
